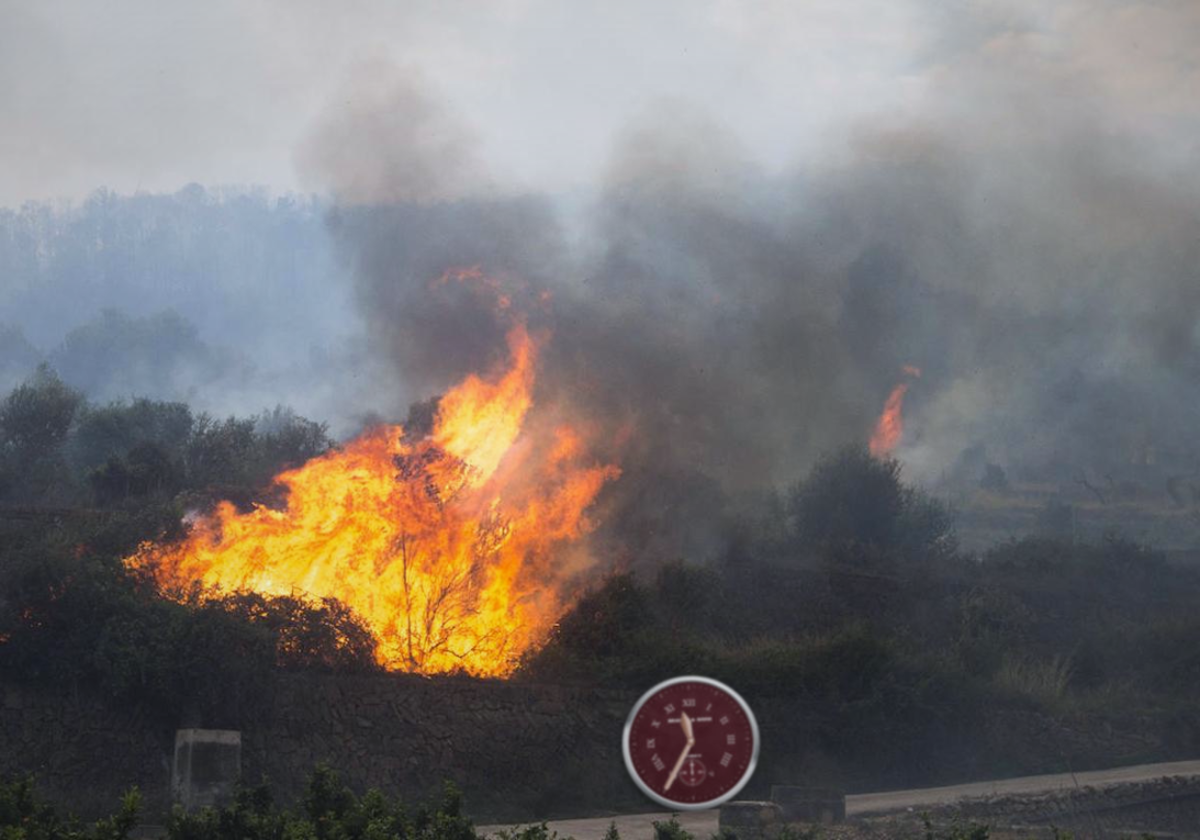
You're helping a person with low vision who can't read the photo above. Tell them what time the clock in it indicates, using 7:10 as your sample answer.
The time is 11:35
